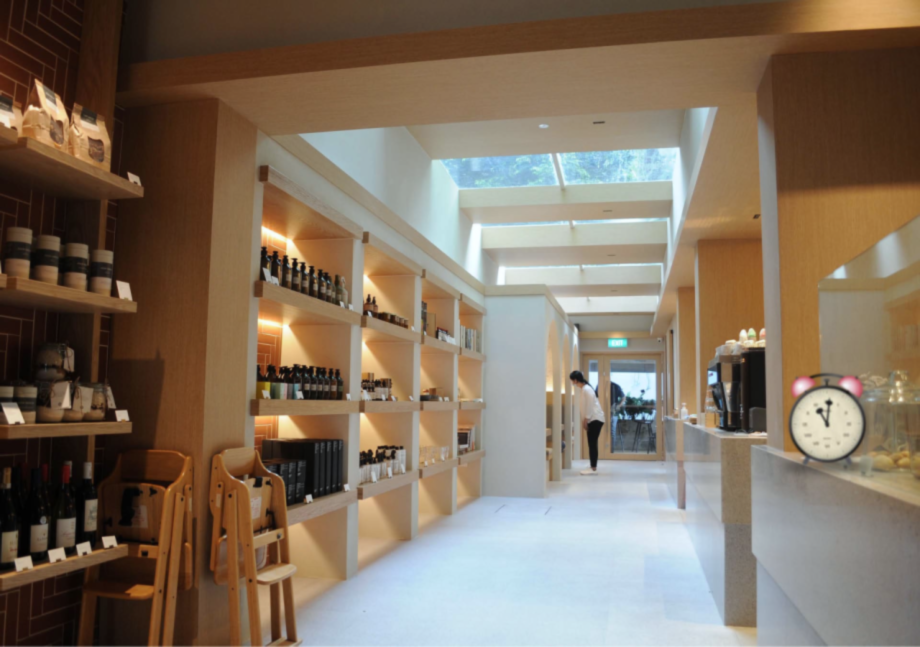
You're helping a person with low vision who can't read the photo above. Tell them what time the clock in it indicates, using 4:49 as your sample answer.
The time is 11:01
